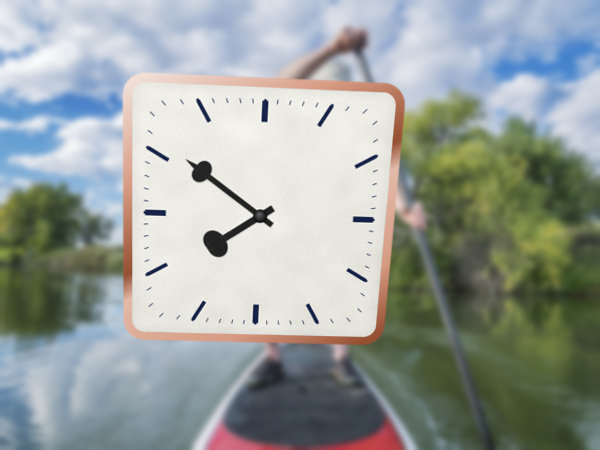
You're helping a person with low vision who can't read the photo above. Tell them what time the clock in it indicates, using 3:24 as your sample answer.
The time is 7:51
